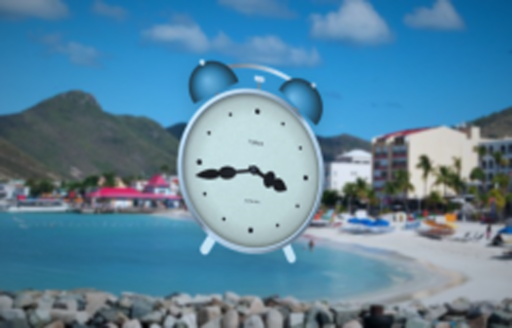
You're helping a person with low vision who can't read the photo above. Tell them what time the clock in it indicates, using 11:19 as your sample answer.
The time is 3:43
